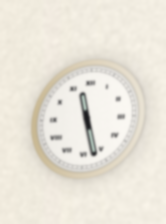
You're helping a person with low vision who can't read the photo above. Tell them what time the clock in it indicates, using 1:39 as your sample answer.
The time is 11:27
